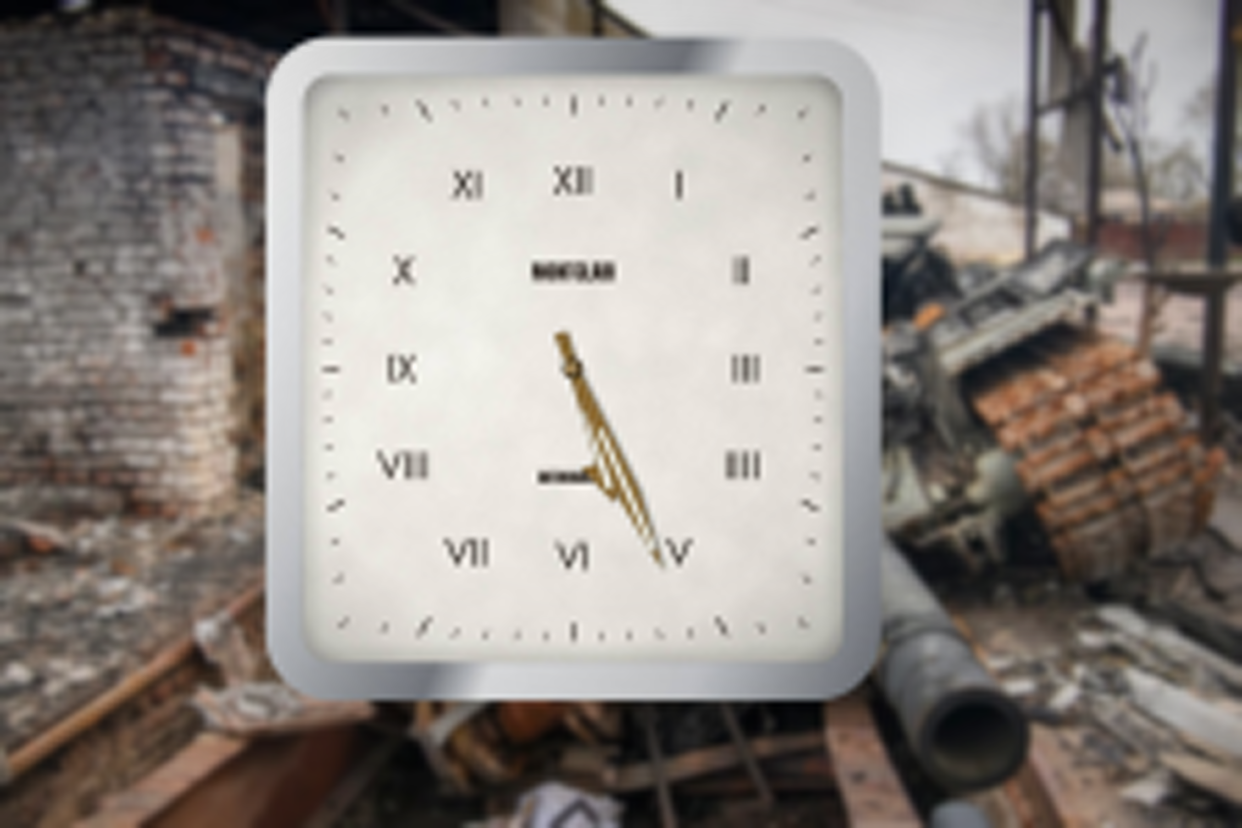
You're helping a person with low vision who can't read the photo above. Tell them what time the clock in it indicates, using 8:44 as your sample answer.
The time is 5:26
